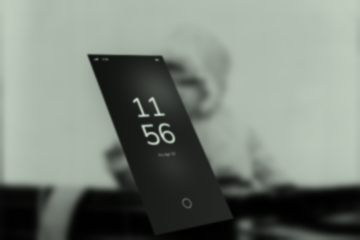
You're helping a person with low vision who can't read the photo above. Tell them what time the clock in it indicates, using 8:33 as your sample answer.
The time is 11:56
